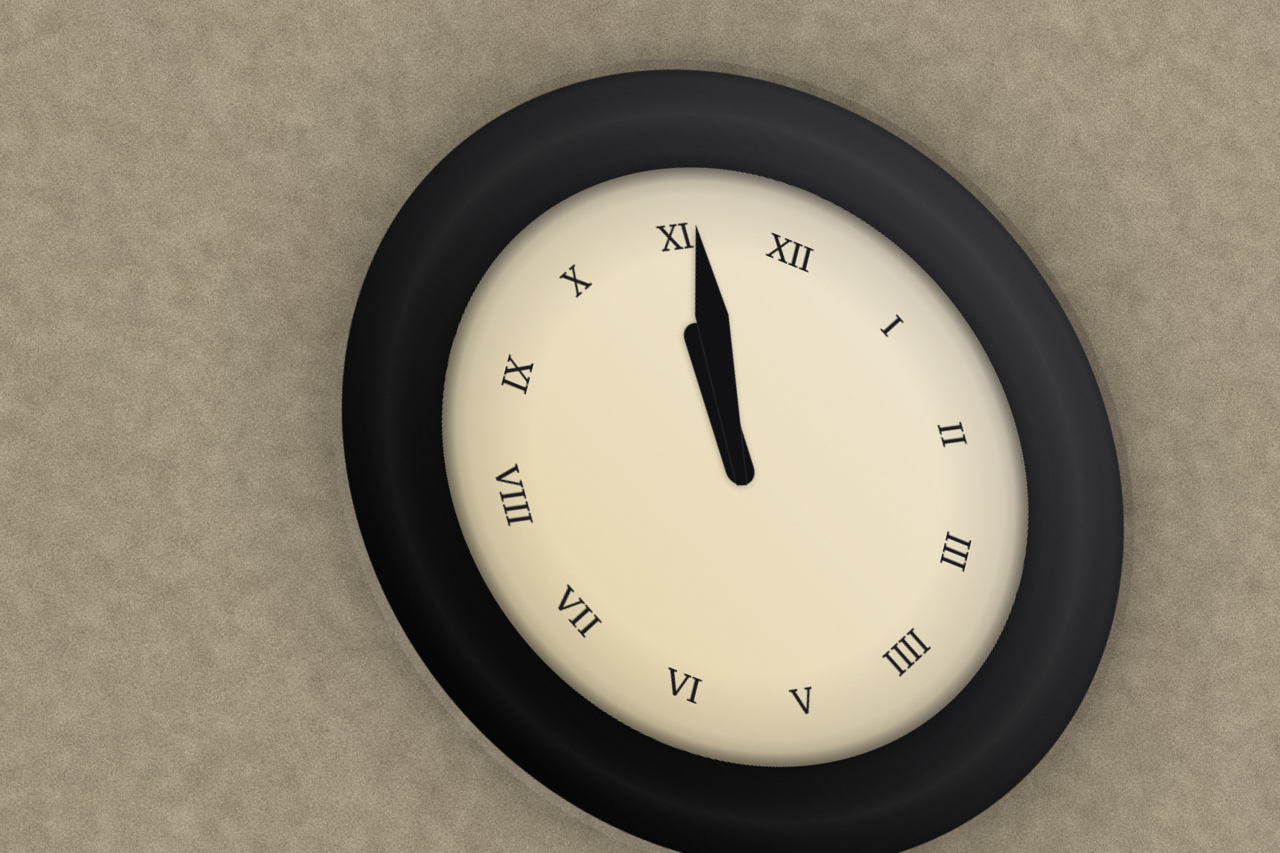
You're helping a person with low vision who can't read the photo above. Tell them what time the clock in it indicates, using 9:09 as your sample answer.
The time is 10:56
